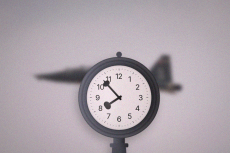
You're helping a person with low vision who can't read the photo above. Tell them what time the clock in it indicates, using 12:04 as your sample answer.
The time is 7:53
